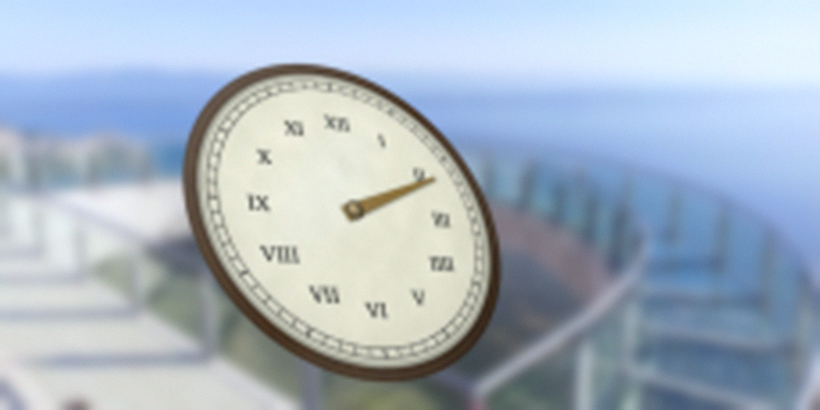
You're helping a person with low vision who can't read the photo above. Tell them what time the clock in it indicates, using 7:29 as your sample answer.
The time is 2:11
